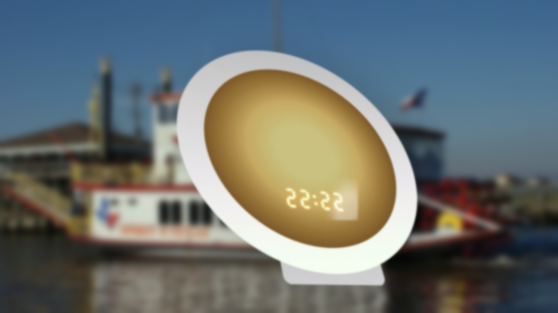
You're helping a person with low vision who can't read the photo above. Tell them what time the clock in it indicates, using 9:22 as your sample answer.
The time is 22:22
